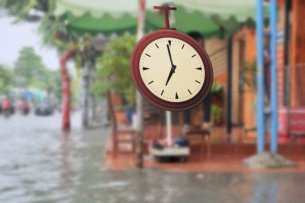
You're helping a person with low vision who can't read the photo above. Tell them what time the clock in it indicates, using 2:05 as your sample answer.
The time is 6:59
